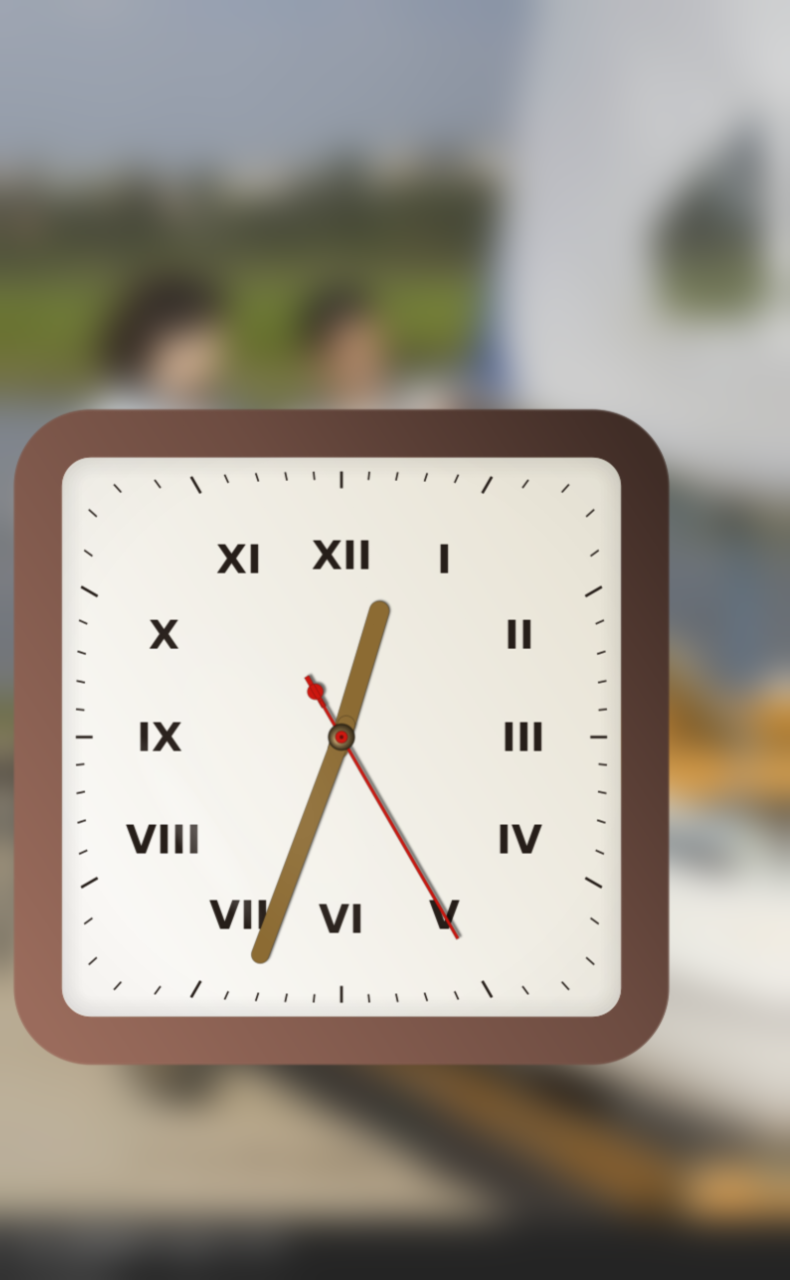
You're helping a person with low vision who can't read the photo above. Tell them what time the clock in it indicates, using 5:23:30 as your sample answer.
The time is 12:33:25
